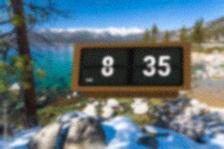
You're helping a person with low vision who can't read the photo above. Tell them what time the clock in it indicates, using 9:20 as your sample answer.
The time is 8:35
